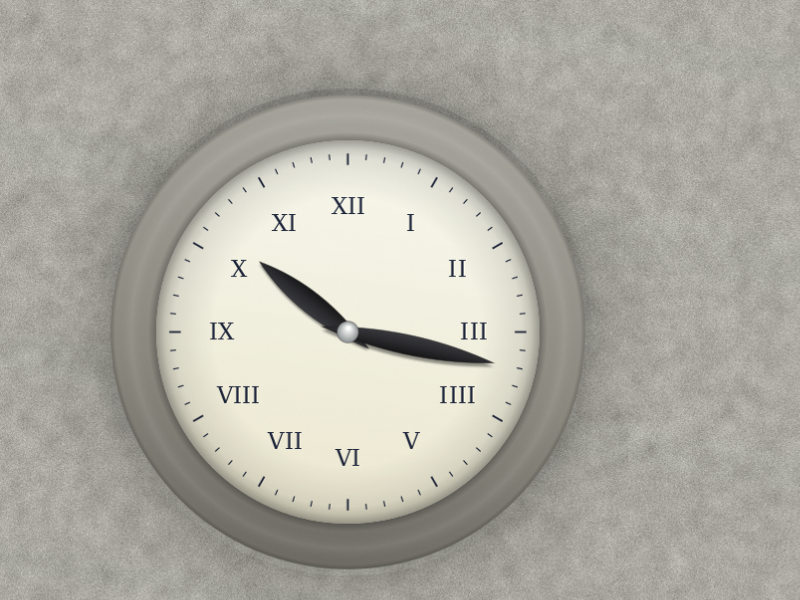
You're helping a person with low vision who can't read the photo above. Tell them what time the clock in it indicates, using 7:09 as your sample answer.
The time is 10:17
